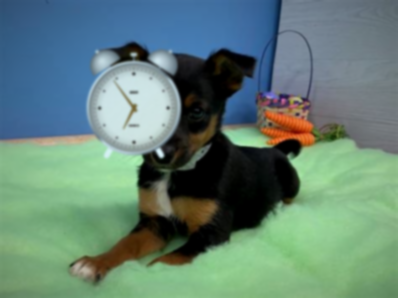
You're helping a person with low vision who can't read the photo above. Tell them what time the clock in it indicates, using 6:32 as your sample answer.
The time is 6:54
